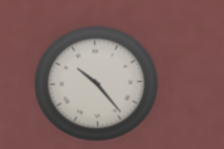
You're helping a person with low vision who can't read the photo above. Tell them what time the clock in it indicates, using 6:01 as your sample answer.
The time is 10:24
